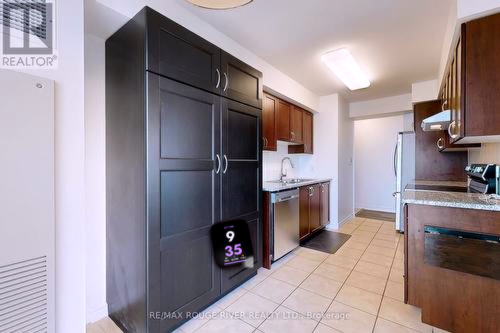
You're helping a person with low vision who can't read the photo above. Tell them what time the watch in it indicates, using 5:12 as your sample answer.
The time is 9:35
